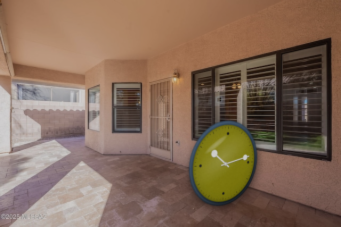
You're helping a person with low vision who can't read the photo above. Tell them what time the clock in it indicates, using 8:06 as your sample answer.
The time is 10:13
